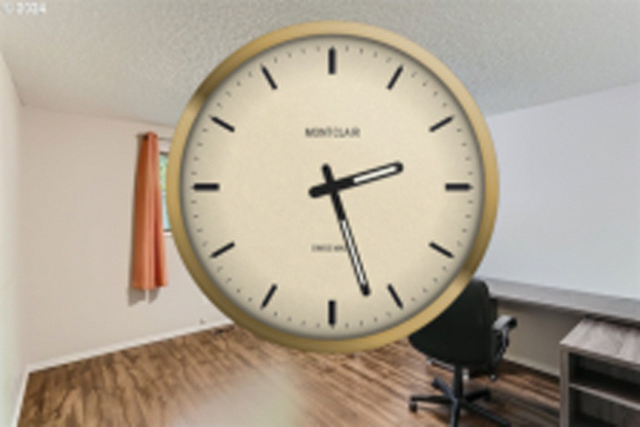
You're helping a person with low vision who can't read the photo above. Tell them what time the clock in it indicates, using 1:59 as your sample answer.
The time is 2:27
